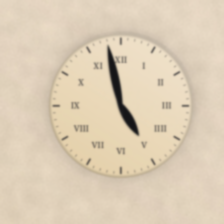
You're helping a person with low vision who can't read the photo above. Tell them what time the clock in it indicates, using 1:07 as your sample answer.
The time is 4:58
